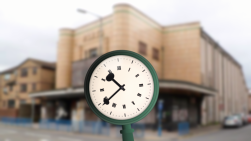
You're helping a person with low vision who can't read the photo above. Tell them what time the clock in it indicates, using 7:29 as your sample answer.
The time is 10:39
